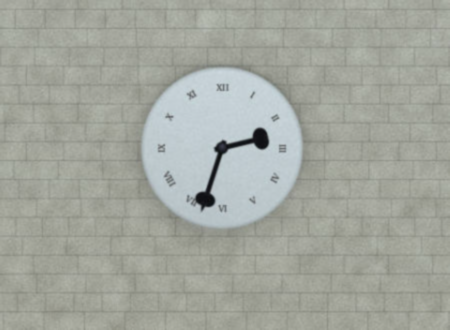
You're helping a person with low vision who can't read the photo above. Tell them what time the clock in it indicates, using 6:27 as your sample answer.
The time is 2:33
